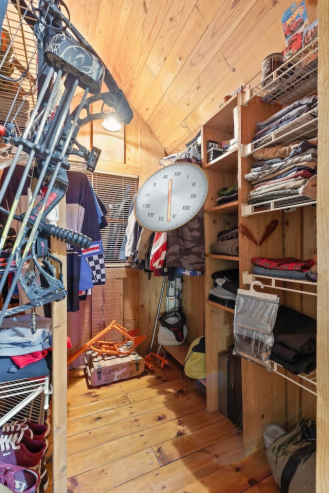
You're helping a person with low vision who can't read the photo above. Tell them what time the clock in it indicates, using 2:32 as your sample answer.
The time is 11:27
